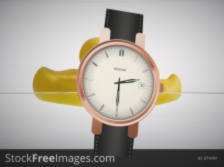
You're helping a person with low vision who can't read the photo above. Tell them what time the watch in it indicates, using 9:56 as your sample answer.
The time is 2:30
